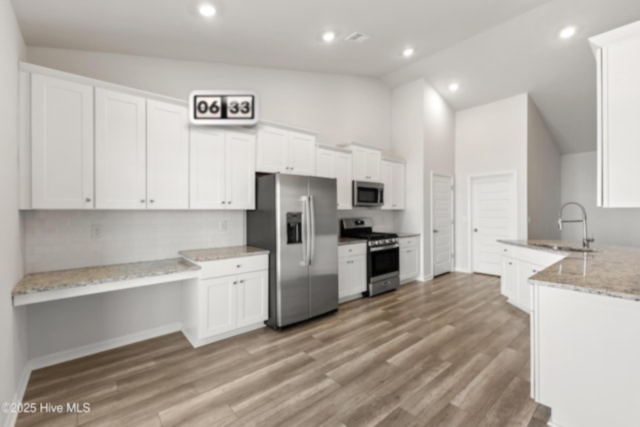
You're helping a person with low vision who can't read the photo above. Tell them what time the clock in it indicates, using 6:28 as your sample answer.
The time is 6:33
